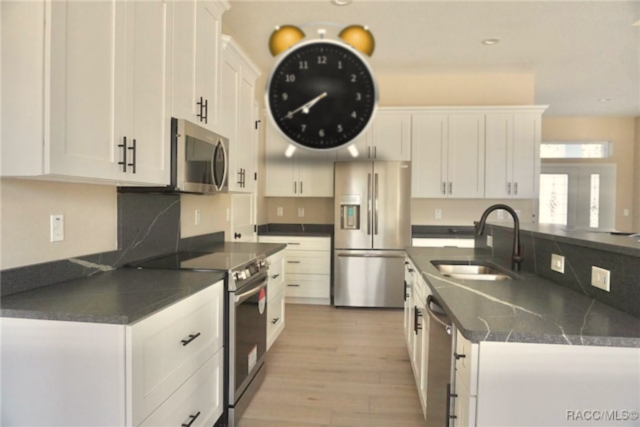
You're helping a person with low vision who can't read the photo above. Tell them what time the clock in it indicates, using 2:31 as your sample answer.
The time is 7:40
